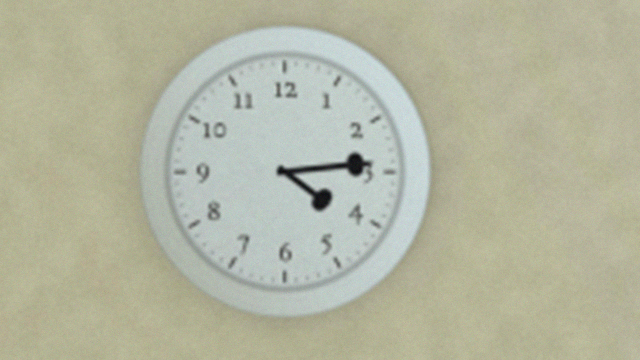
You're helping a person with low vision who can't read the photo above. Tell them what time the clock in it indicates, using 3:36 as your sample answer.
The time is 4:14
